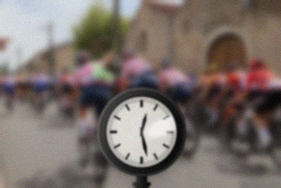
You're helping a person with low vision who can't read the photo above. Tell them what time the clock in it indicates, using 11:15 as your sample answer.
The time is 12:28
